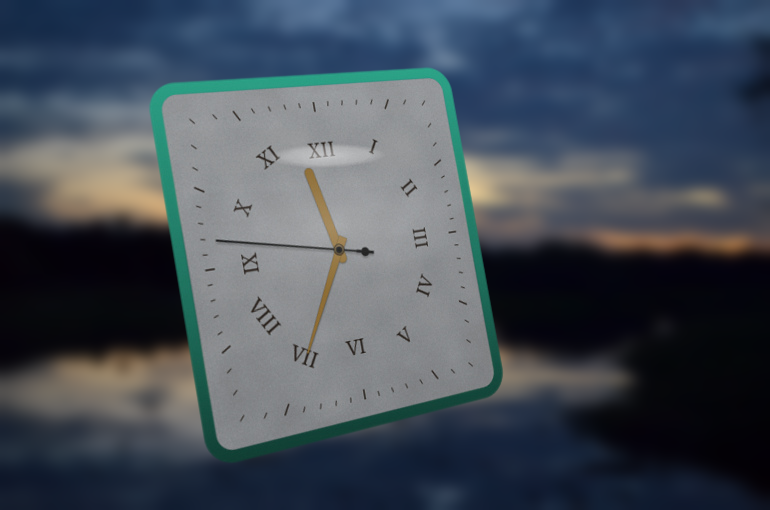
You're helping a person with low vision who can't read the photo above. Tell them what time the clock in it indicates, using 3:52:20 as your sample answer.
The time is 11:34:47
